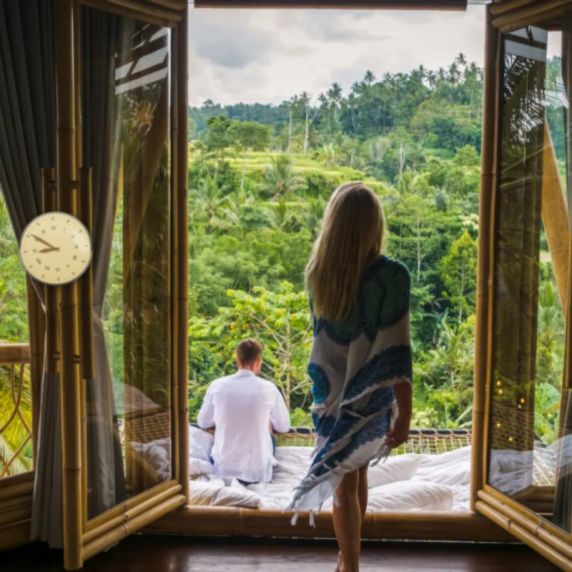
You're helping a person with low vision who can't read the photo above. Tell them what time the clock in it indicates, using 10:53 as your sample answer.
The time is 8:51
